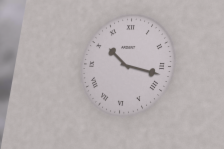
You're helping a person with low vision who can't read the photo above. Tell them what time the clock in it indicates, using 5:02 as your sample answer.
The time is 10:17
